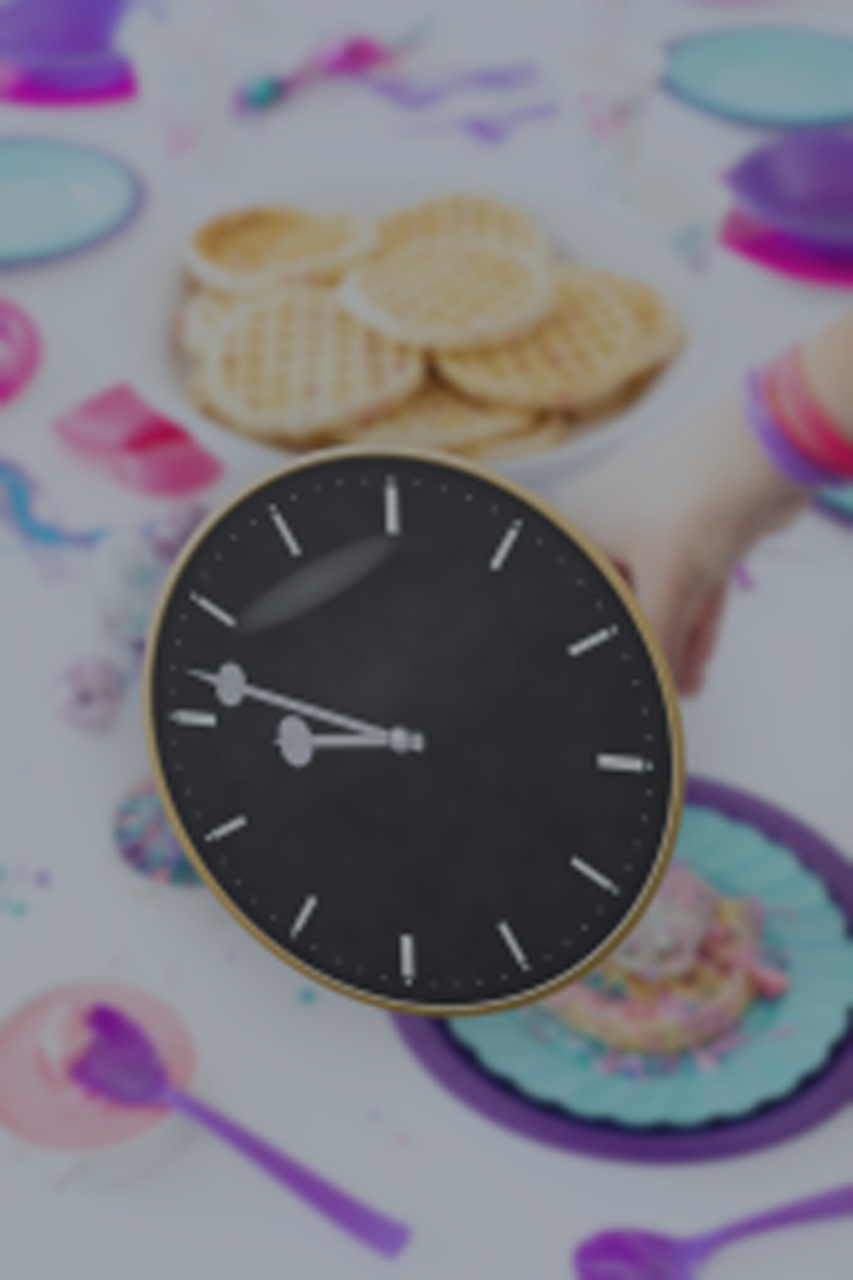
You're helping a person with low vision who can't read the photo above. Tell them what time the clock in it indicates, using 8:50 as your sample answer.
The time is 8:47
